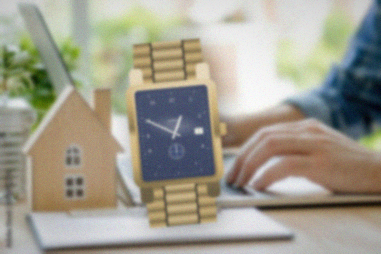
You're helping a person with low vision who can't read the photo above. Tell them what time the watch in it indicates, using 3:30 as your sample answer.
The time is 12:50
